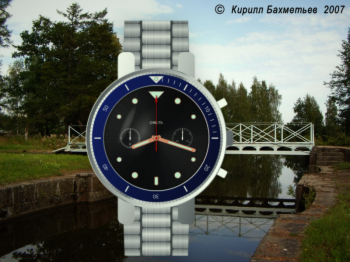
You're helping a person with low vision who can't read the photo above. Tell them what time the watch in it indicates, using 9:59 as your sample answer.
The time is 8:18
